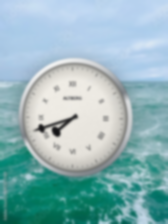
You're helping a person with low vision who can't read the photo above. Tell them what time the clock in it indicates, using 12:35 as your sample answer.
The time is 7:42
